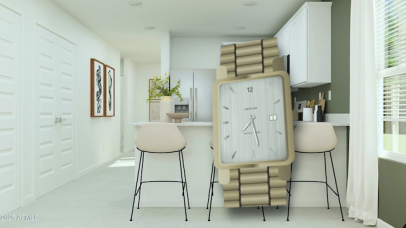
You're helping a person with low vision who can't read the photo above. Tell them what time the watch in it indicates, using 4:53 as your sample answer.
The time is 7:28
